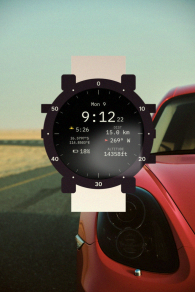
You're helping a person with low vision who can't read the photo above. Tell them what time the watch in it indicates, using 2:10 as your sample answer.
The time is 9:12
